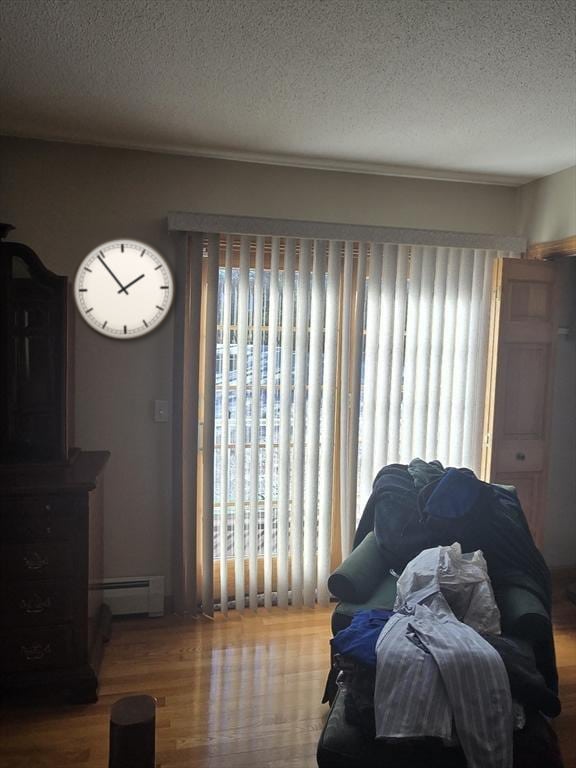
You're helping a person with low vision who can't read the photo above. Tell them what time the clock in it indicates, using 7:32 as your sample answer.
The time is 1:54
